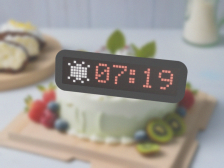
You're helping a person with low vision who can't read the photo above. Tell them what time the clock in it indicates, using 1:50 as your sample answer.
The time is 7:19
